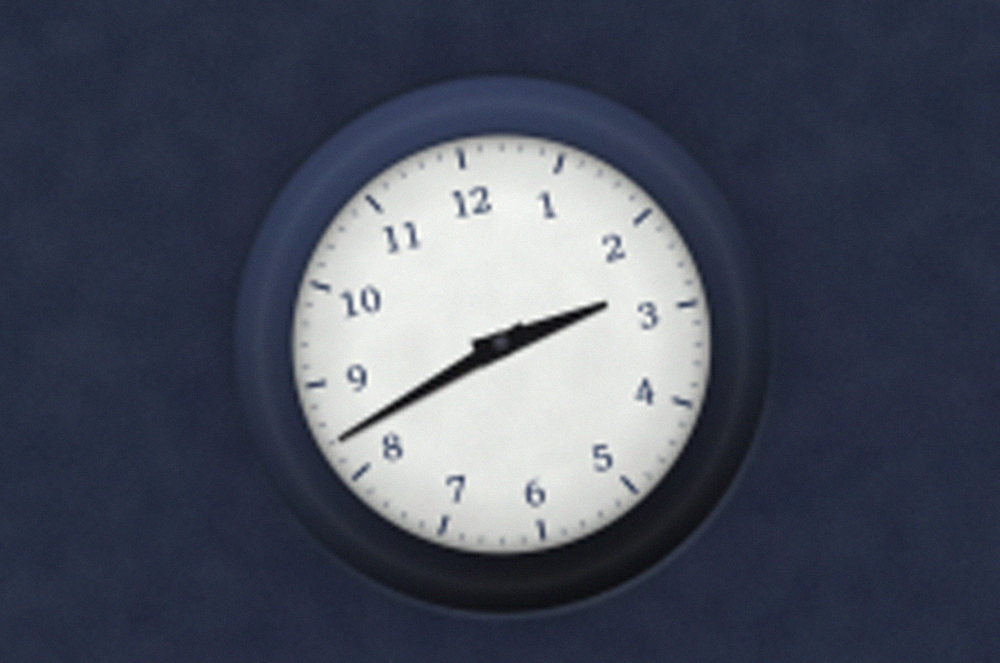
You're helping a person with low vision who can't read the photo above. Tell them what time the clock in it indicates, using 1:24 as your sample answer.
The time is 2:42
